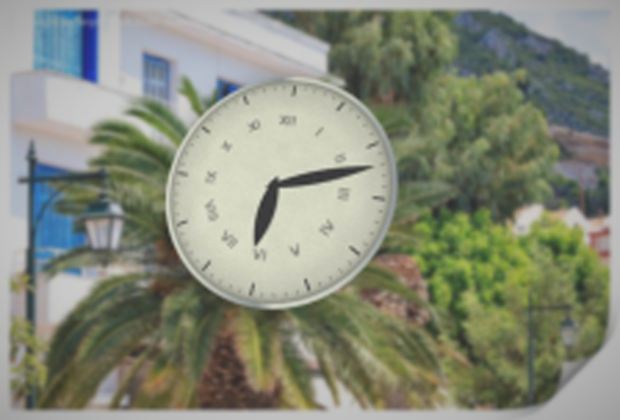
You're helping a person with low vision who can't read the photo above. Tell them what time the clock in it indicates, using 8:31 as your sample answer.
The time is 6:12
